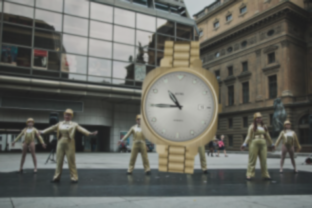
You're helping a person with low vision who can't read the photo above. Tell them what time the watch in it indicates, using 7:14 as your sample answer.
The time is 10:45
